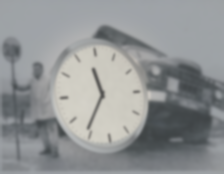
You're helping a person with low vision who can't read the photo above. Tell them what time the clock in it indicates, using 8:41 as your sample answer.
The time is 11:36
